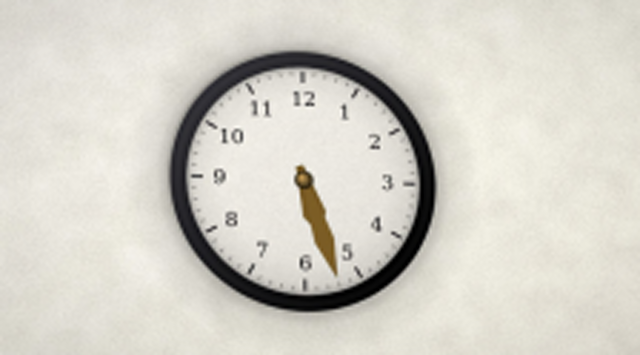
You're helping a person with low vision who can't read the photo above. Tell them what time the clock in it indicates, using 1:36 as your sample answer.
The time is 5:27
